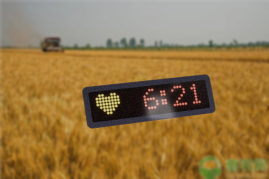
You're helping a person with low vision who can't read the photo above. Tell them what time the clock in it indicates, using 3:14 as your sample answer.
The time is 6:21
